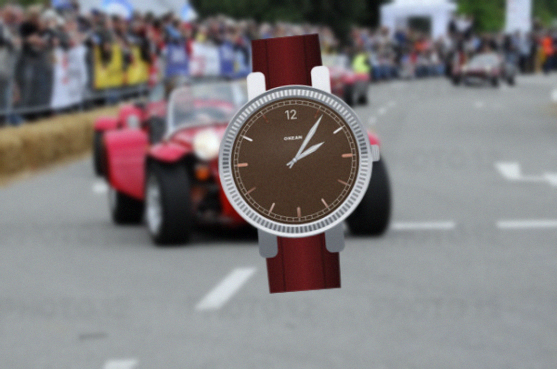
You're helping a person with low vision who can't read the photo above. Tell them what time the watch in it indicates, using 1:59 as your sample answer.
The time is 2:06
